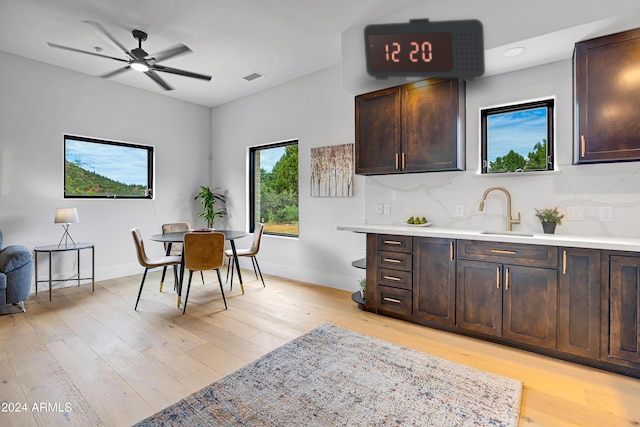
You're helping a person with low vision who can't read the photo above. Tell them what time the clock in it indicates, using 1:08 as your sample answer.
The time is 12:20
